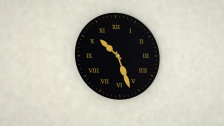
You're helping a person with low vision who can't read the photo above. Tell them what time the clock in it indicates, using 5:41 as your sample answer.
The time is 10:27
